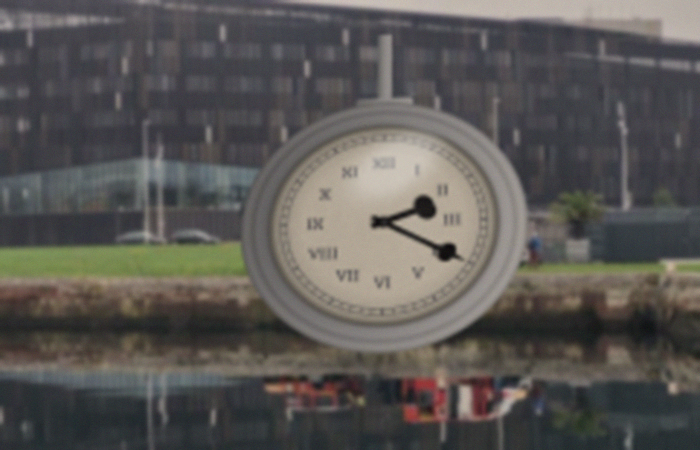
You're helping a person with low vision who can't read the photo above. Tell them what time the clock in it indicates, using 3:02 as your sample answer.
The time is 2:20
